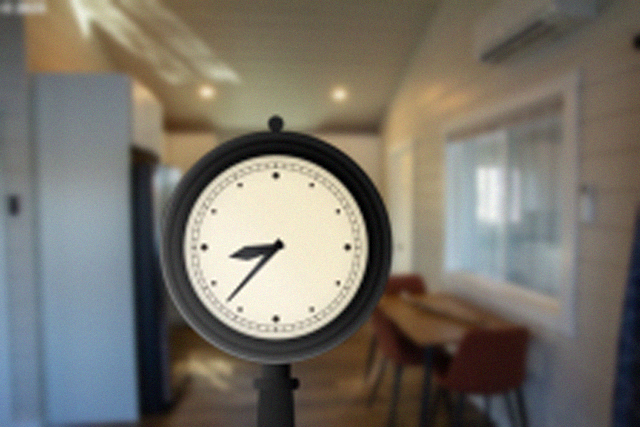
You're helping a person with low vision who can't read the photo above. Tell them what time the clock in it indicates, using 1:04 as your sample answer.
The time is 8:37
